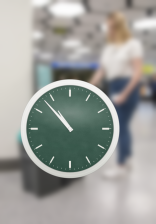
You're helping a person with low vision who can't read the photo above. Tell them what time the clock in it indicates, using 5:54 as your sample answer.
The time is 10:53
